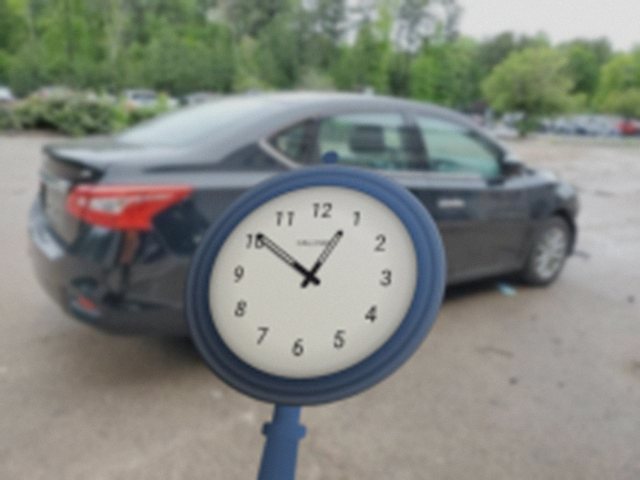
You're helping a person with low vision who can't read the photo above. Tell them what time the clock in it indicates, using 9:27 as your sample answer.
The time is 12:51
